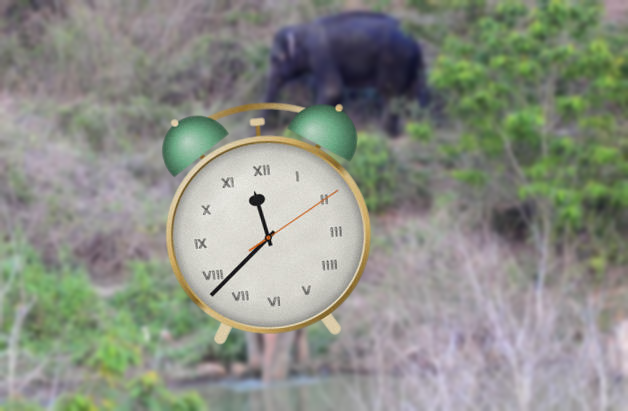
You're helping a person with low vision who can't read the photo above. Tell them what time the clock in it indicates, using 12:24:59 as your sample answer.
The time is 11:38:10
